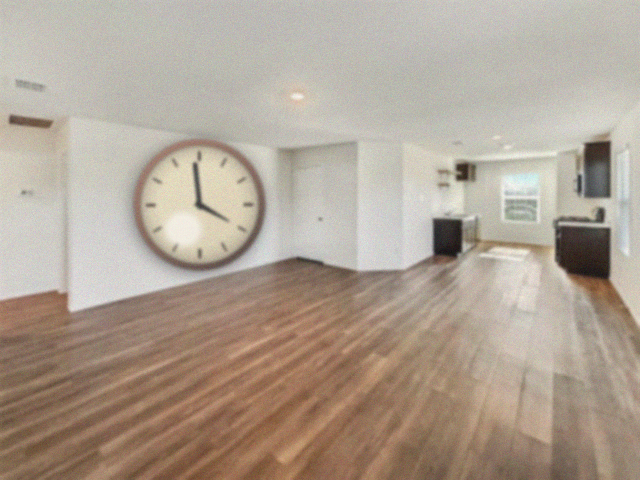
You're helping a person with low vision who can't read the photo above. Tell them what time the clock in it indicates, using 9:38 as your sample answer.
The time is 3:59
